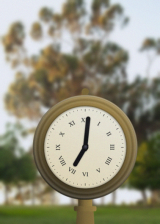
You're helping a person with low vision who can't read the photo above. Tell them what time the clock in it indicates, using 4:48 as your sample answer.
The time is 7:01
